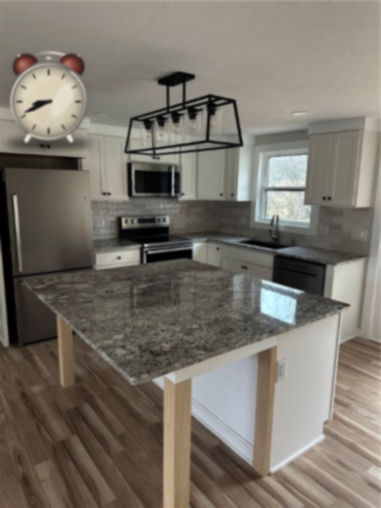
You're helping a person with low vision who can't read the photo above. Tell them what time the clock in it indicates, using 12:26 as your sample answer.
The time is 8:41
